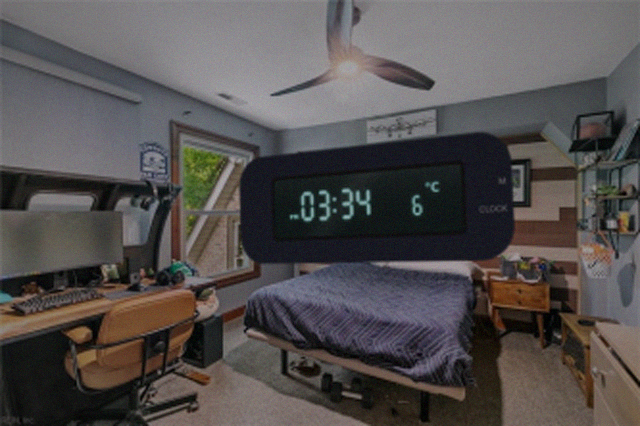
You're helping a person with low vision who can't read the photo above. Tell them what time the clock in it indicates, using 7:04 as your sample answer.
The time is 3:34
